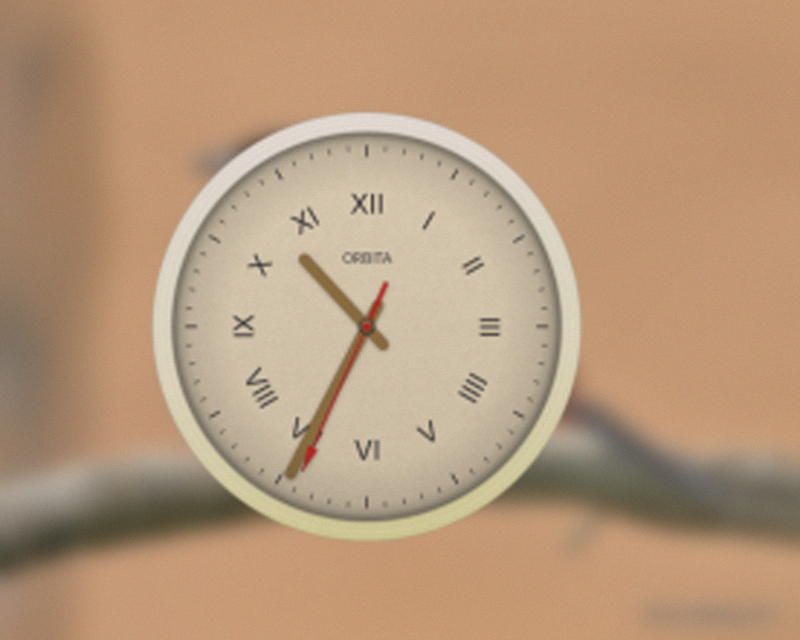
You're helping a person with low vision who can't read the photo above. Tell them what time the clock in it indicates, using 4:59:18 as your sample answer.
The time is 10:34:34
